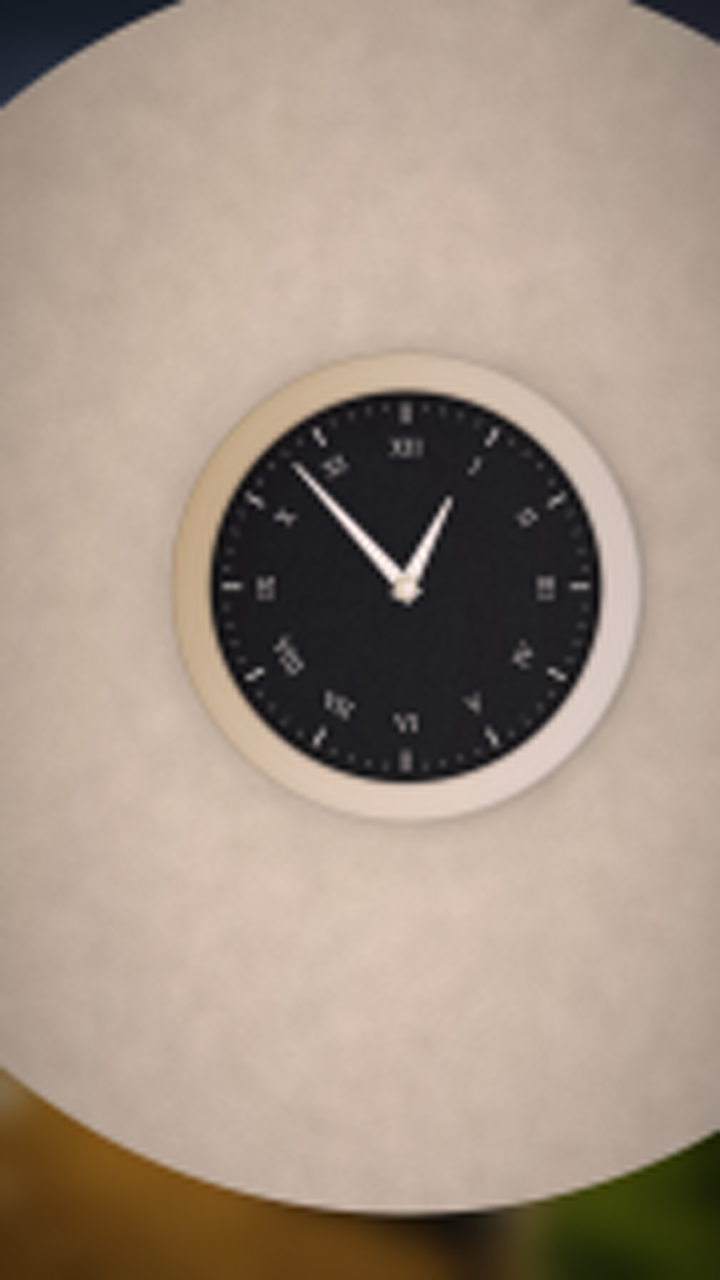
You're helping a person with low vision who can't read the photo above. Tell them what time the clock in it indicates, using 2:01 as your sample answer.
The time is 12:53
